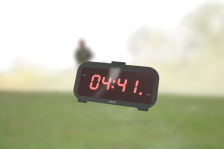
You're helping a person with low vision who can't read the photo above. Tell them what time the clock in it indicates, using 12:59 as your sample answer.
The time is 4:41
